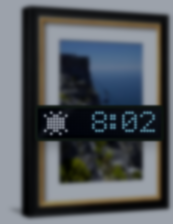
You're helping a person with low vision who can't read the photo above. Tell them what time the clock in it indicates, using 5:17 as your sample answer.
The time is 8:02
